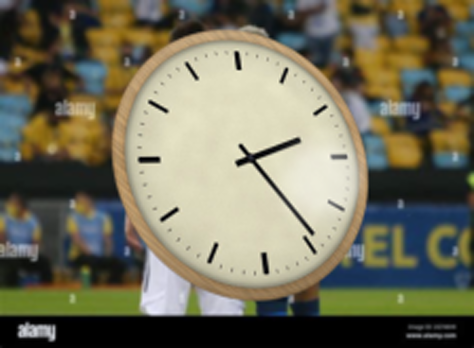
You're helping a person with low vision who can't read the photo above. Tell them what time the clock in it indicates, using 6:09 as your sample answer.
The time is 2:24
